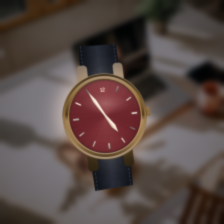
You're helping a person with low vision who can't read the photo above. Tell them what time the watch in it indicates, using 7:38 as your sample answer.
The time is 4:55
